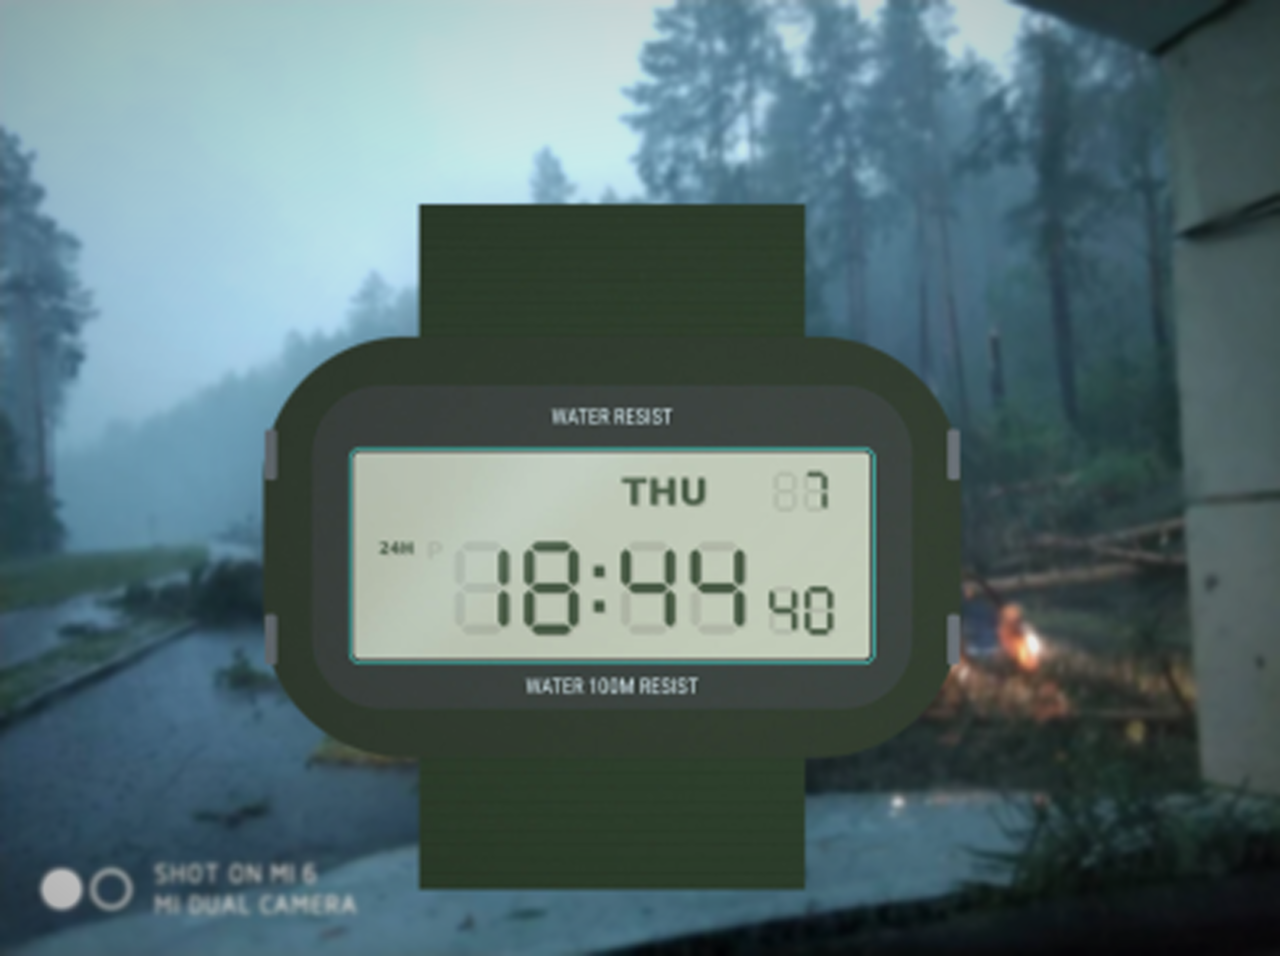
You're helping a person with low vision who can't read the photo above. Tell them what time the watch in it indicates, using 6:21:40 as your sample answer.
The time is 18:44:40
